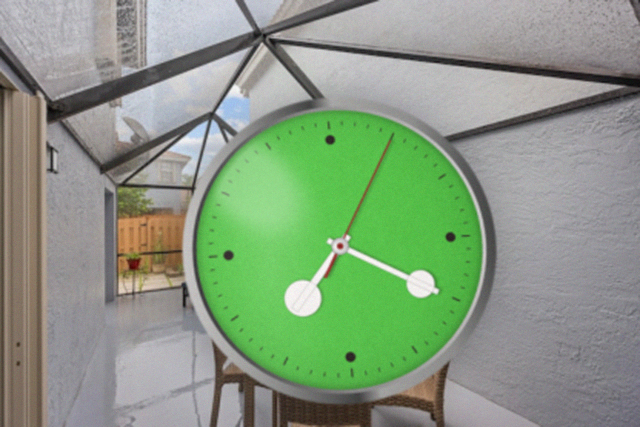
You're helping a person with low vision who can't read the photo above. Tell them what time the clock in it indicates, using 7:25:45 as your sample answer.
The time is 7:20:05
